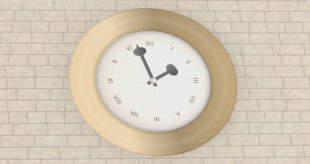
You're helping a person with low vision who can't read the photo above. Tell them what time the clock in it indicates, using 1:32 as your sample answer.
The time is 1:57
